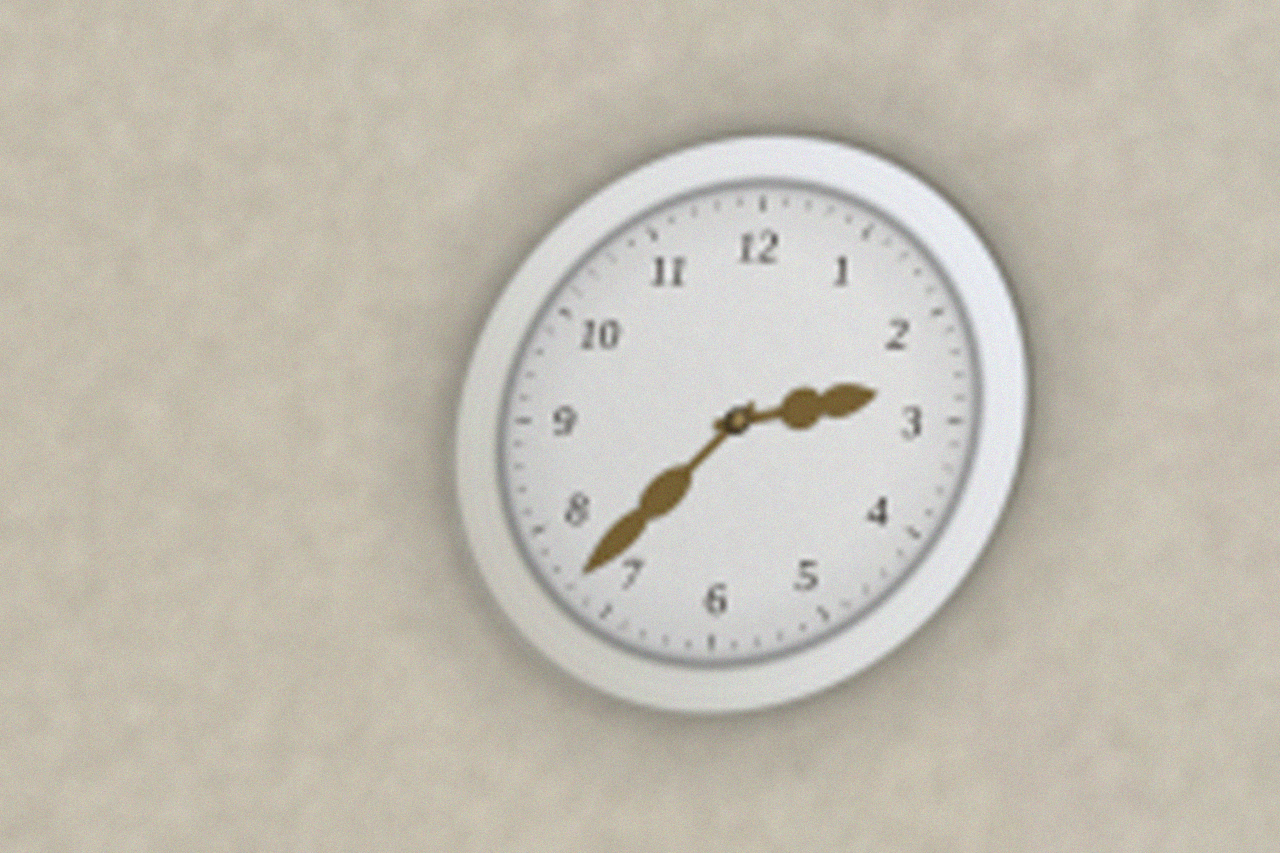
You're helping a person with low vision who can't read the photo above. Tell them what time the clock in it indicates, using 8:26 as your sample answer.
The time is 2:37
